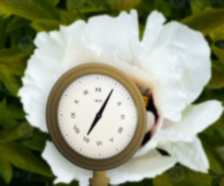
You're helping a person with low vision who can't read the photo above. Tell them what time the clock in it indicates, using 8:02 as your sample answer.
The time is 7:05
